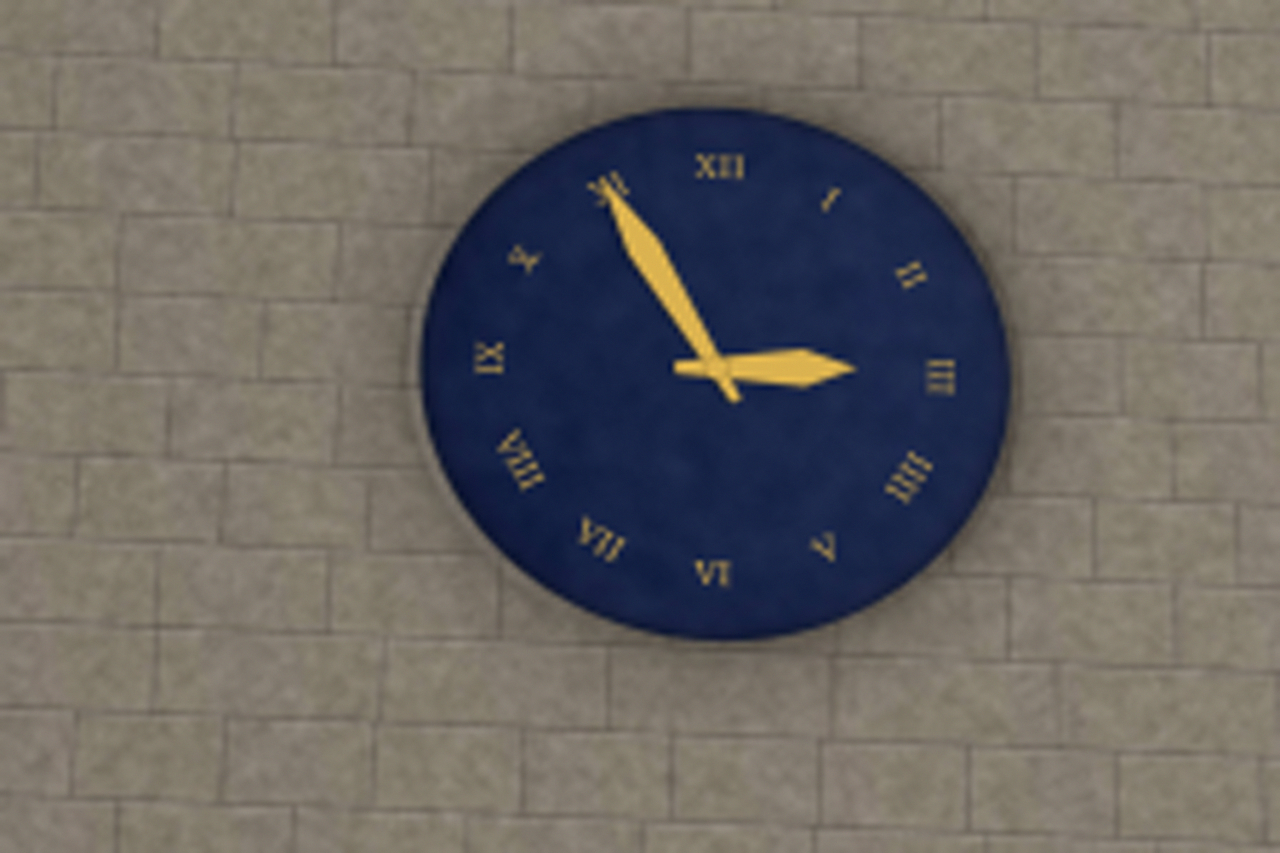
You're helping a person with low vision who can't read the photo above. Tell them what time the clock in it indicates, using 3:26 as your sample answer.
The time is 2:55
